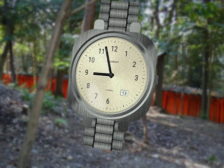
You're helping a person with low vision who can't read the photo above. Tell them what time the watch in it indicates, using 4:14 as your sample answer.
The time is 8:57
